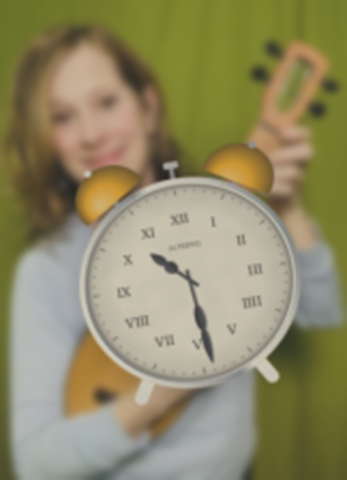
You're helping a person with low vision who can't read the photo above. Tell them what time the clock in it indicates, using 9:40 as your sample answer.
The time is 10:29
